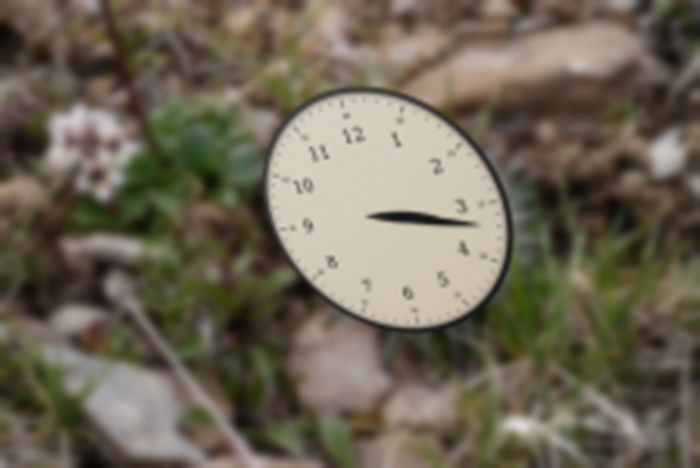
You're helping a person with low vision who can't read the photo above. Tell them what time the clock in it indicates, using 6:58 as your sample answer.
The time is 3:17
